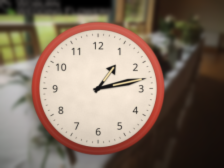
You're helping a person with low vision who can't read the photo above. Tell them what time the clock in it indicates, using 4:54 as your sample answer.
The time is 1:13
